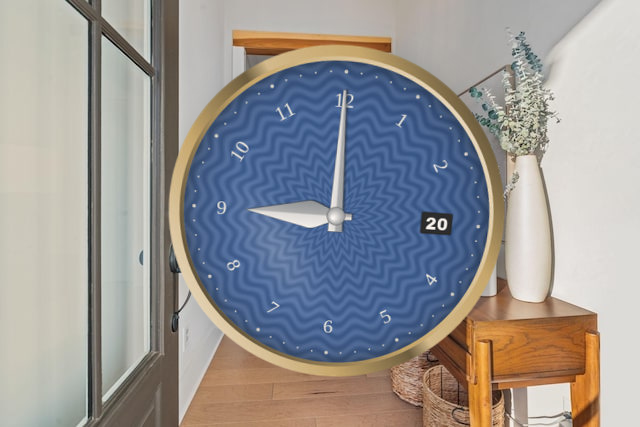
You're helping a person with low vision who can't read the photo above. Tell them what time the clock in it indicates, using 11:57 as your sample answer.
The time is 9:00
